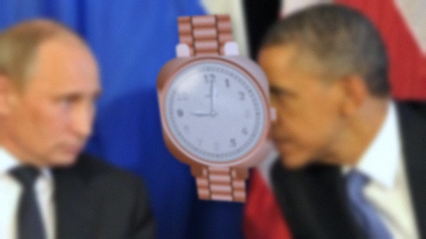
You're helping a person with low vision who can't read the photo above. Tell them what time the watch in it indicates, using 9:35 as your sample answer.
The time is 9:01
